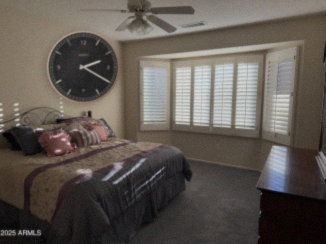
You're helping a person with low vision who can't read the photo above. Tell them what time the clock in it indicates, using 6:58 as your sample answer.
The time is 2:20
